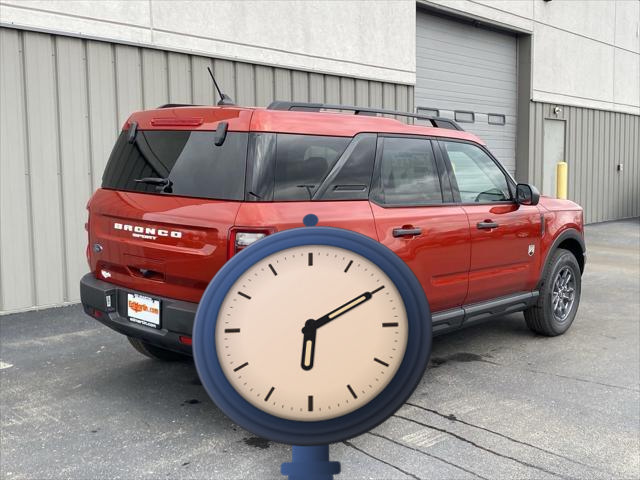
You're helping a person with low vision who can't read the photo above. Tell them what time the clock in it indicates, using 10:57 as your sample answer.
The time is 6:10
